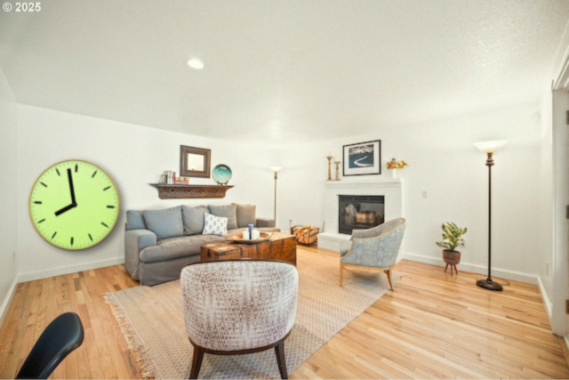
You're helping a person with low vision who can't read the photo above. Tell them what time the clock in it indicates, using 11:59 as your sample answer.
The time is 7:58
